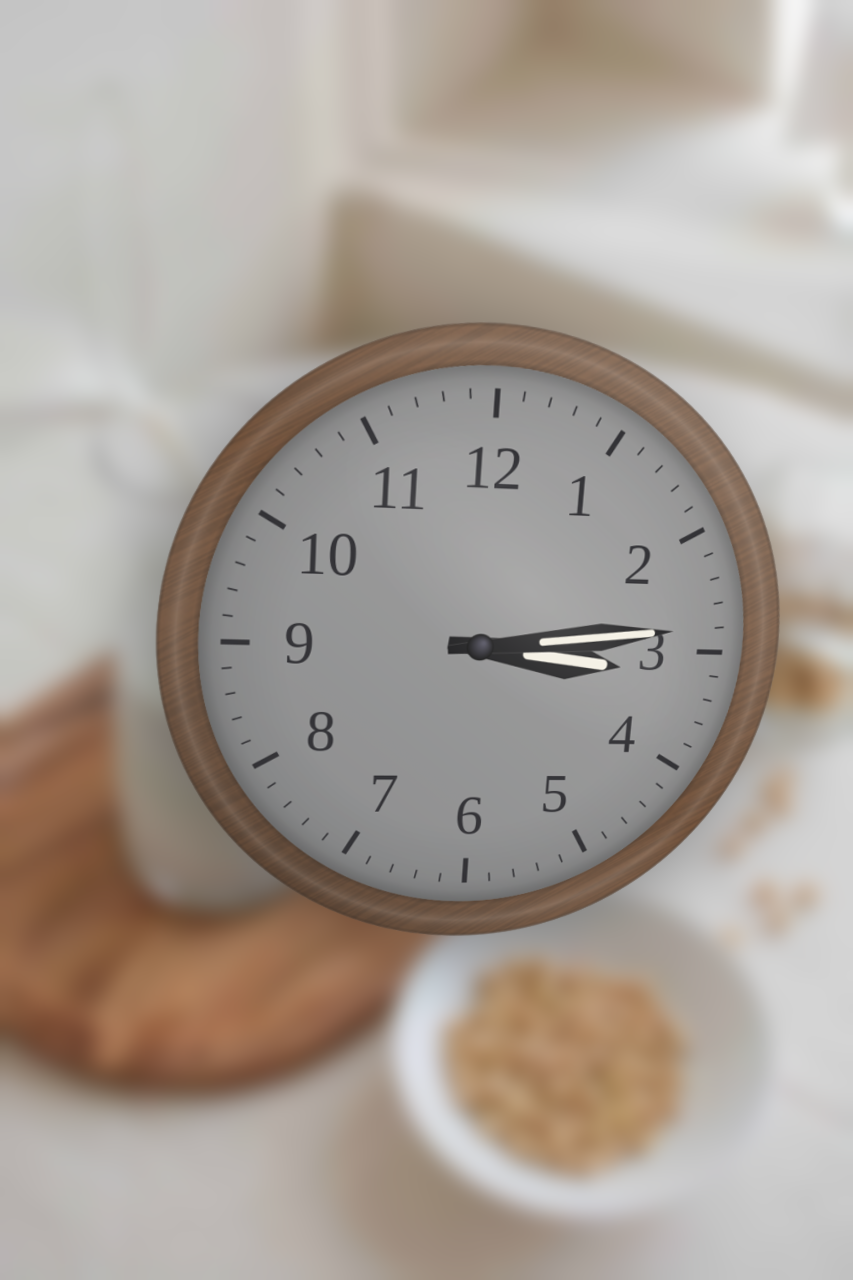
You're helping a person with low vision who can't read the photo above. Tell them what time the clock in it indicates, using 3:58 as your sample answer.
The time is 3:14
